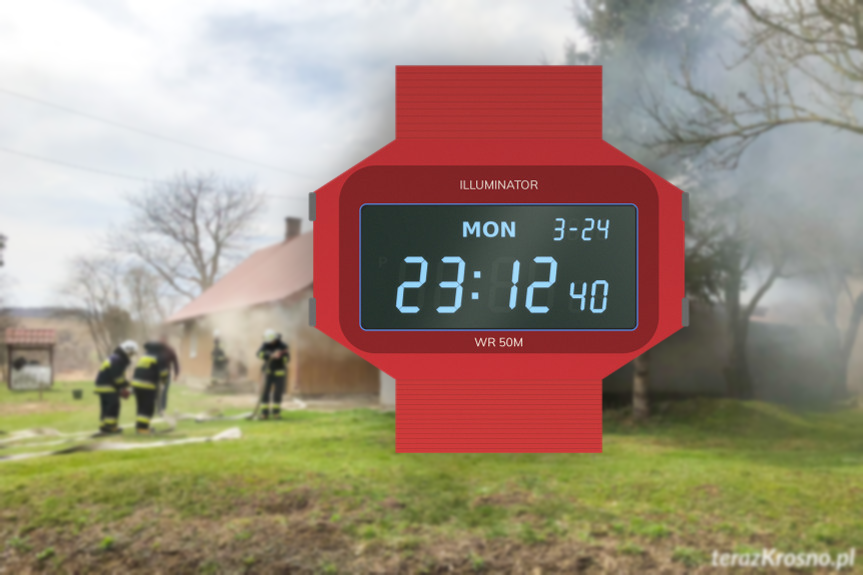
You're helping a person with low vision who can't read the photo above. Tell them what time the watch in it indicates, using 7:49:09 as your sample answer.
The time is 23:12:40
